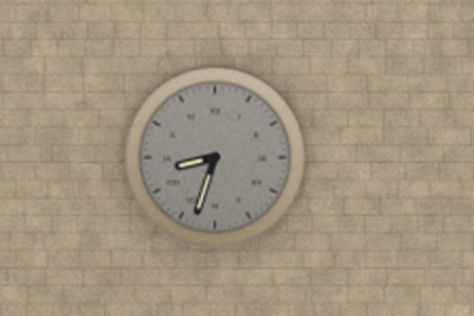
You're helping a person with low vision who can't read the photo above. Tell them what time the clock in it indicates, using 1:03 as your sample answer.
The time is 8:33
